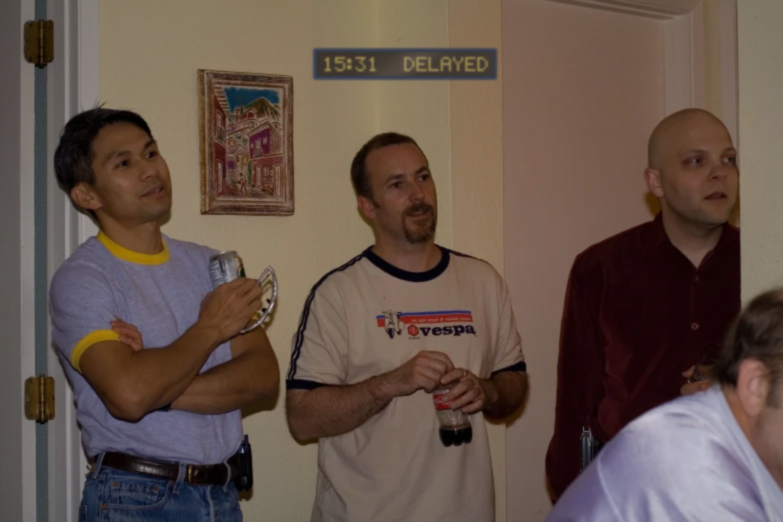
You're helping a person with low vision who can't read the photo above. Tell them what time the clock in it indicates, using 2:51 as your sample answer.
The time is 15:31
